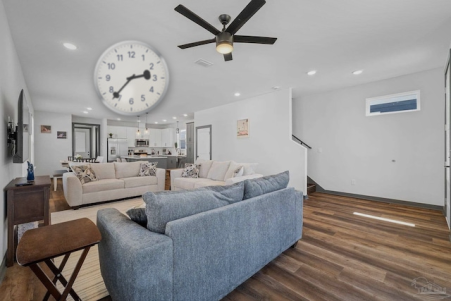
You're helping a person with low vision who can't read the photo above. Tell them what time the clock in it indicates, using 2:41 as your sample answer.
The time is 2:37
